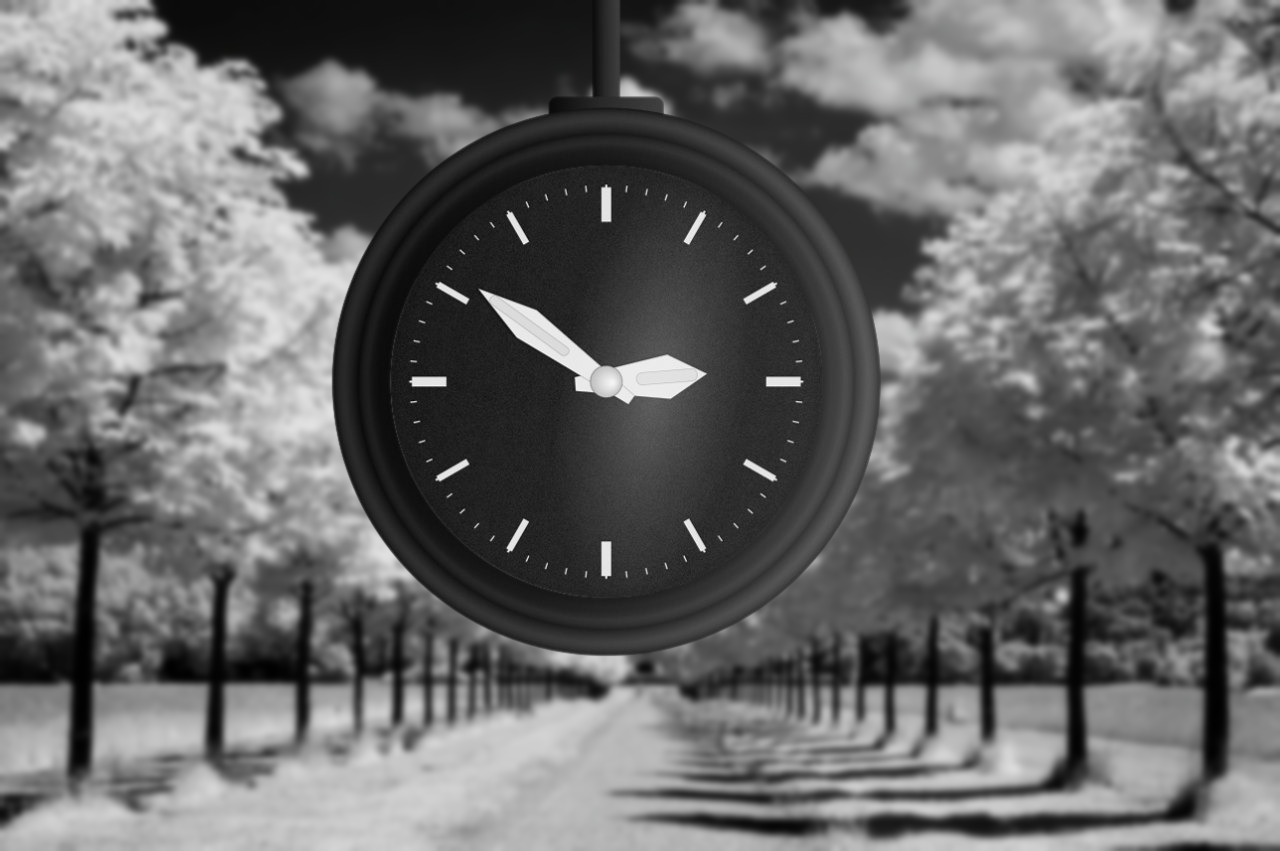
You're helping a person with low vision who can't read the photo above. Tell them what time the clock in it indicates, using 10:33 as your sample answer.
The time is 2:51
